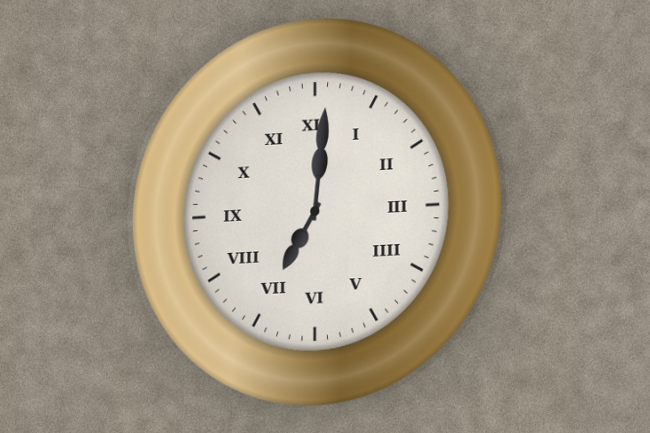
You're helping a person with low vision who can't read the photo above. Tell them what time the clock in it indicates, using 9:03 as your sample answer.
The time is 7:01
